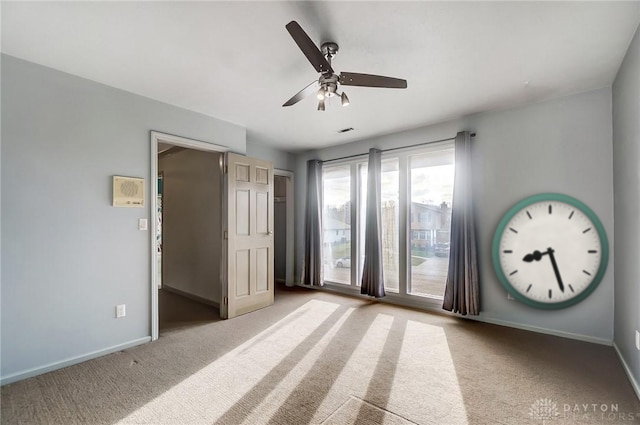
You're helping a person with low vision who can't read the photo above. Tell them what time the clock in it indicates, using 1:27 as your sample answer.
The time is 8:27
